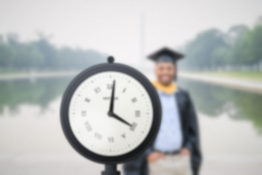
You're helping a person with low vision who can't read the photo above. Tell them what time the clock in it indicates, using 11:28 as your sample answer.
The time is 4:01
